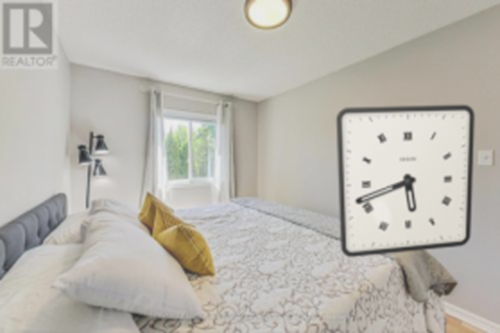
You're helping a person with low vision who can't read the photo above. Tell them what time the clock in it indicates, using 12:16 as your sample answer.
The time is 5:42
